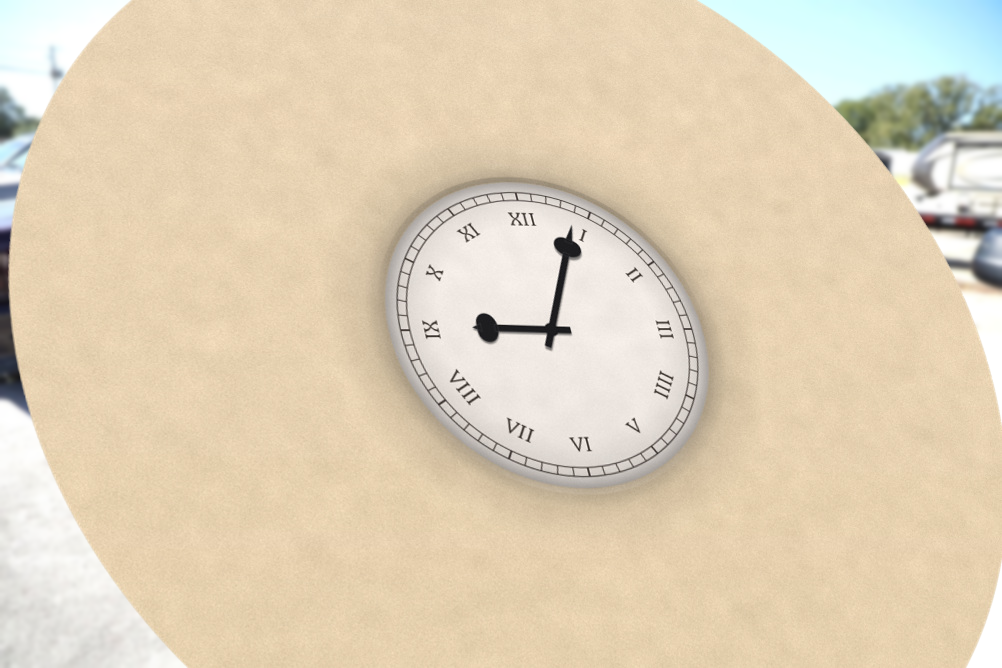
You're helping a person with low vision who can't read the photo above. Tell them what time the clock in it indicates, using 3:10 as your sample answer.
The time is 9:04
